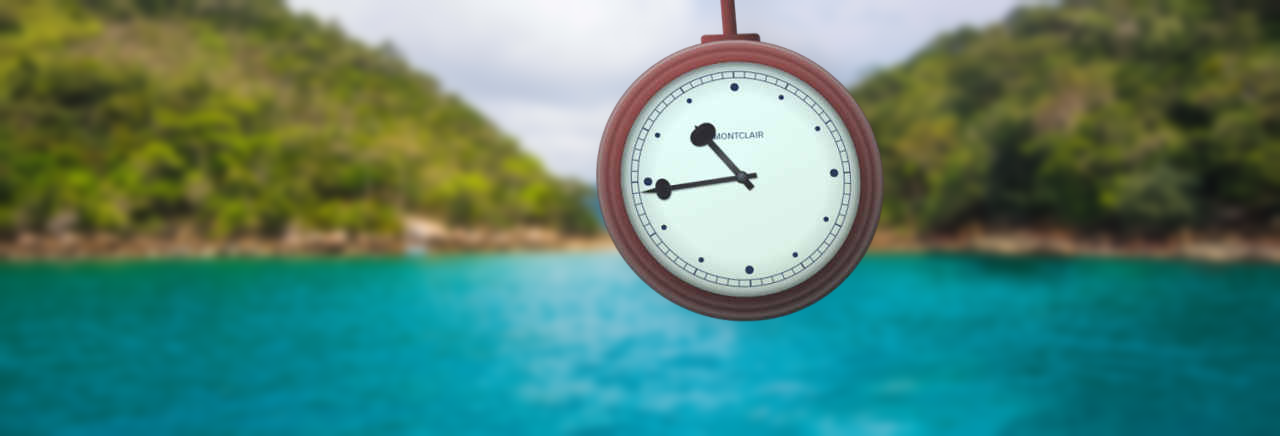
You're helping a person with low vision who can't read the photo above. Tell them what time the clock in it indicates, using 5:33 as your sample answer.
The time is 10:44
